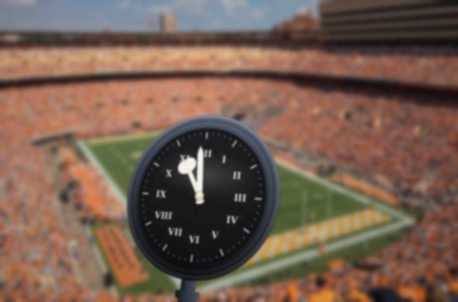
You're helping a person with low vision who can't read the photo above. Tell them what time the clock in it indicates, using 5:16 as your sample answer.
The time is 10:59
